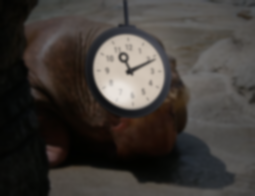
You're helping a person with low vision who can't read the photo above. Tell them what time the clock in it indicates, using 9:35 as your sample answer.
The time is 11:11
